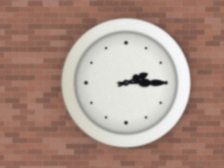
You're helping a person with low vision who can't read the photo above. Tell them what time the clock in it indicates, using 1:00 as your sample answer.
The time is 2:15
